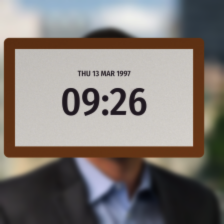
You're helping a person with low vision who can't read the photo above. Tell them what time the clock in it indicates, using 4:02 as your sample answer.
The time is 9:26
